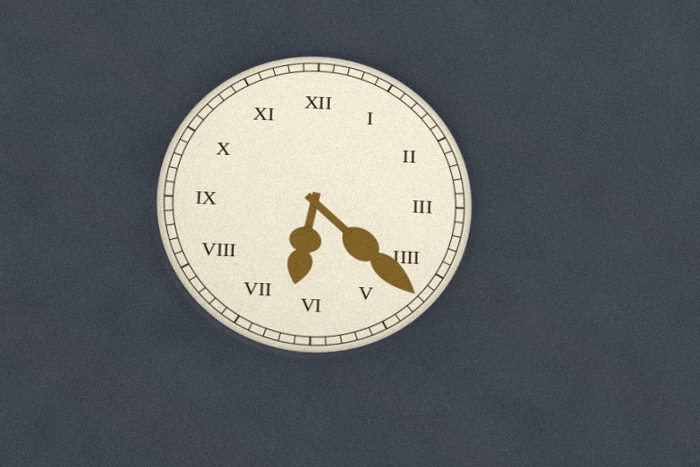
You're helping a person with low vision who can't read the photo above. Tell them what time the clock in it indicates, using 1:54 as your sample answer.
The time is 6:22
